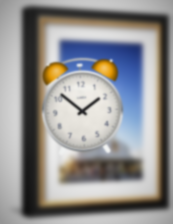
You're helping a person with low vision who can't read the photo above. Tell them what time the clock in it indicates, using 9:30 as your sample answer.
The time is 1:52
